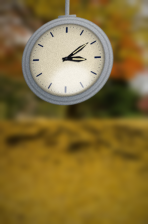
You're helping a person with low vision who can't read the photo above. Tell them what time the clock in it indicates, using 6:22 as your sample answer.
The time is 3:09
